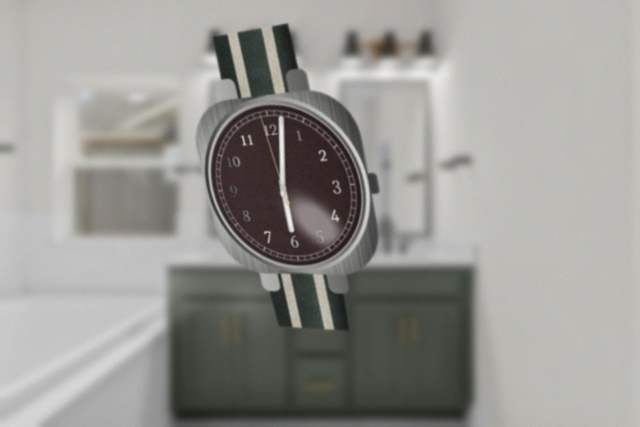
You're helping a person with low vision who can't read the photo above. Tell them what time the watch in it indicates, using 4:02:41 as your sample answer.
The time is 6:01:59
